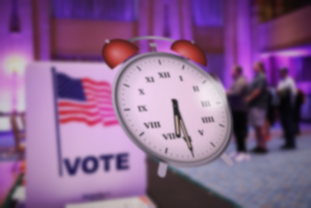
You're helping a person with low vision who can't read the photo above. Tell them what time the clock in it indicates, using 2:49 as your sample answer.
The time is 6:30
